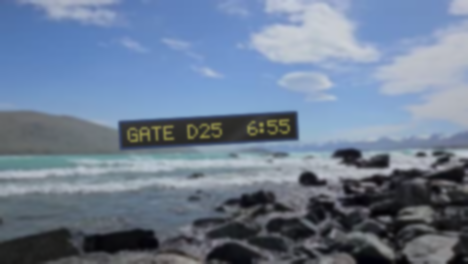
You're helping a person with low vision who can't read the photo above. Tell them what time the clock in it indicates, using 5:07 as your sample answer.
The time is 6:55
